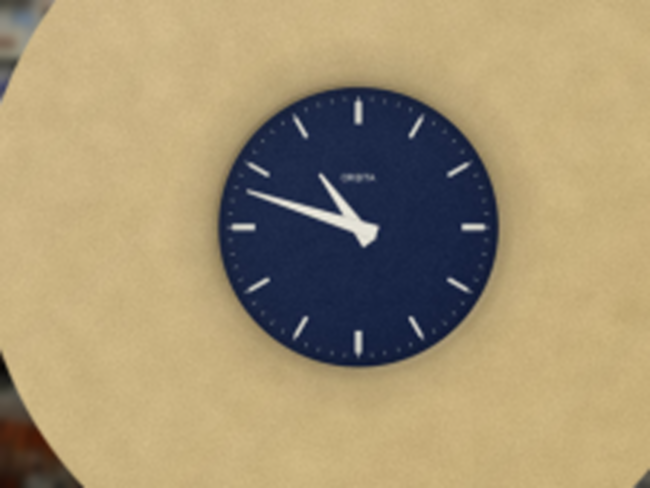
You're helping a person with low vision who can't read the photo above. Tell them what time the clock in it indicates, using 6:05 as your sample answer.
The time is 10:48
